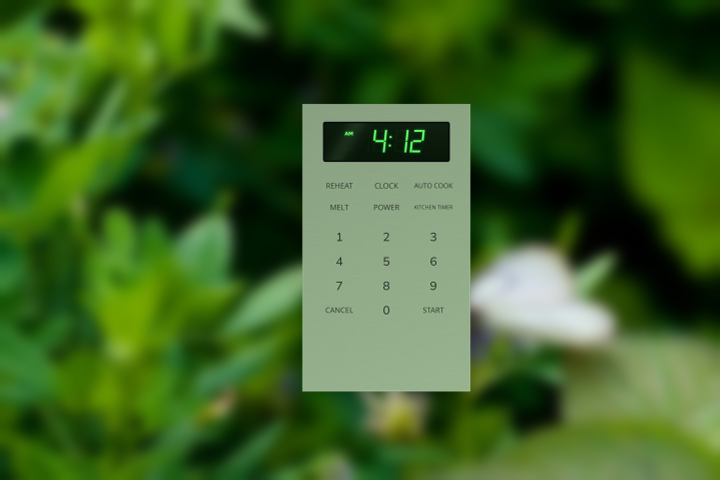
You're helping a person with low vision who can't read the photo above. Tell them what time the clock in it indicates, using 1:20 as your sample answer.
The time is 4:12
